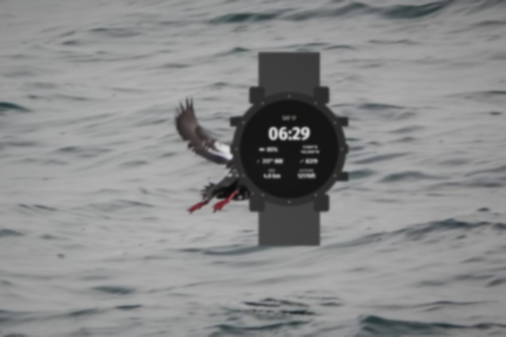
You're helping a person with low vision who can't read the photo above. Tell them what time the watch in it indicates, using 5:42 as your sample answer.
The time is 6:29
